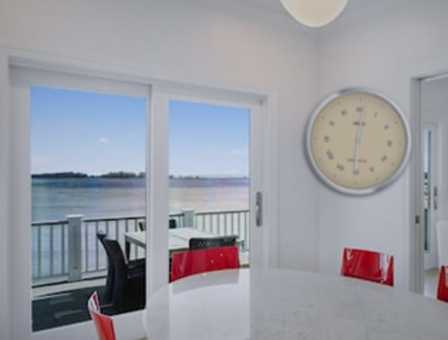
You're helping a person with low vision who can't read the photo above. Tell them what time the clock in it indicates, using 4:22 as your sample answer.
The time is 6:01
